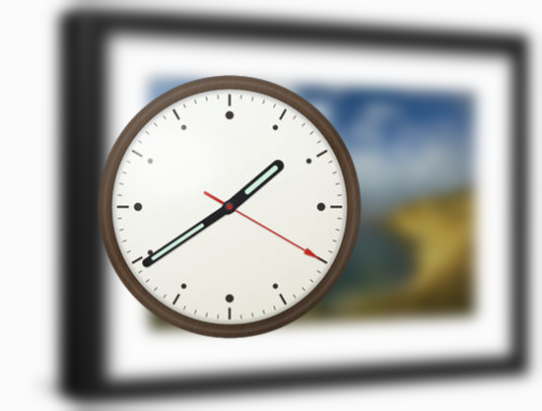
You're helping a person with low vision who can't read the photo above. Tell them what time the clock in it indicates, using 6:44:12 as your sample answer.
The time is 1:39:20
